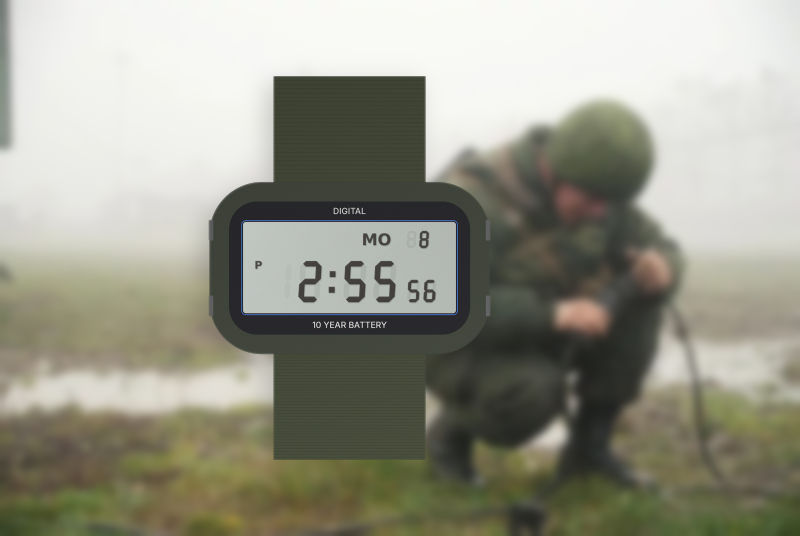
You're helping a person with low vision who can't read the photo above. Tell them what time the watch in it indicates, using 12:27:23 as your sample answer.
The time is 2:55:56
